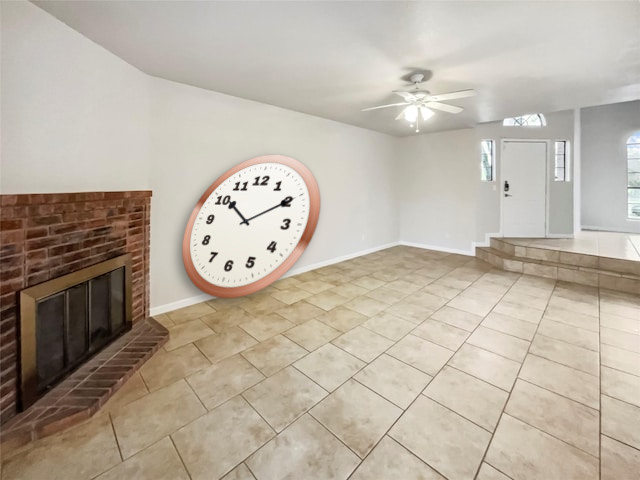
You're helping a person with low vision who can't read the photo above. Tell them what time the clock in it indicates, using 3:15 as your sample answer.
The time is 10:10
